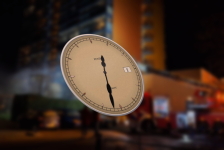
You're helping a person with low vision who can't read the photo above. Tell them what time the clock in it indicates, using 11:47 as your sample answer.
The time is 12:32
